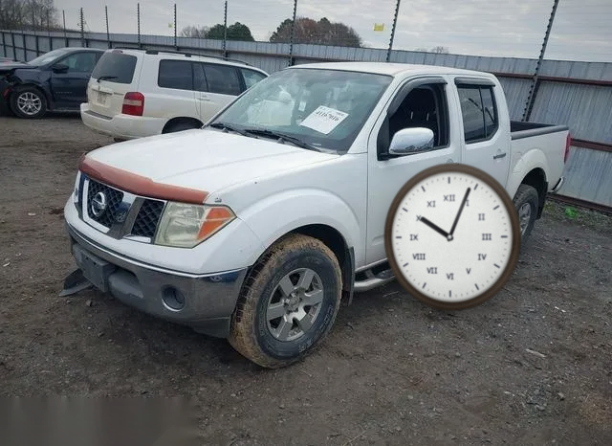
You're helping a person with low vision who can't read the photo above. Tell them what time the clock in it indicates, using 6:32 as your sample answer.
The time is 10:04
